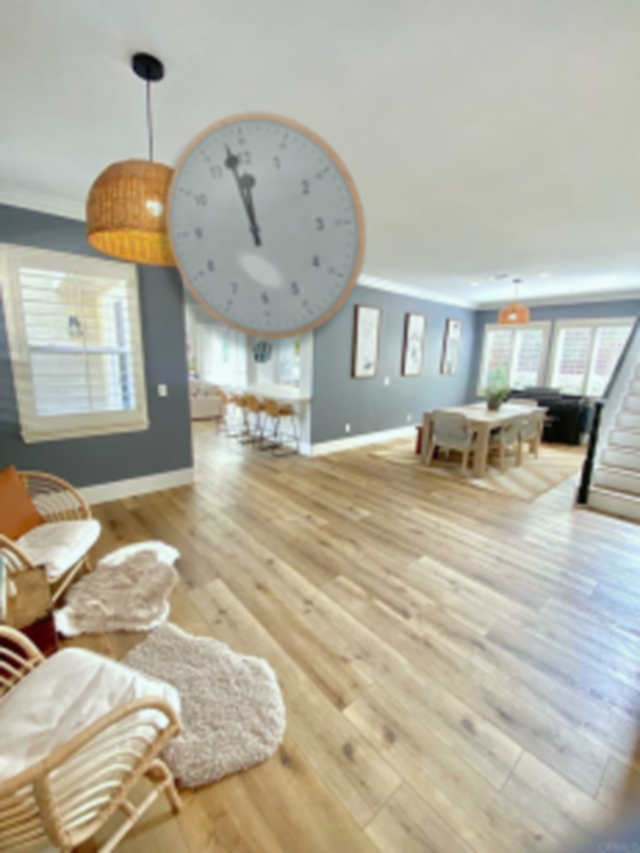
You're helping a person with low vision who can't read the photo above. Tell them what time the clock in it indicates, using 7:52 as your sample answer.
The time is 11:58
